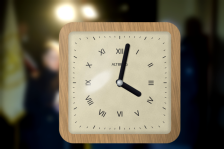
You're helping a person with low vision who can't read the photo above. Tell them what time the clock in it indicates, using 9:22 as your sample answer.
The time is 4:02
